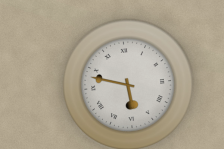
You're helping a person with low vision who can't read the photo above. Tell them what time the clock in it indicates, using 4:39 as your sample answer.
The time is 5:48
